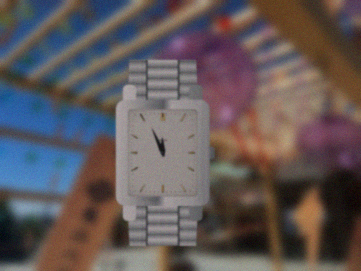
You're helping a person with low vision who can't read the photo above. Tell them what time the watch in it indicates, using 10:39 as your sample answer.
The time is 11:56
